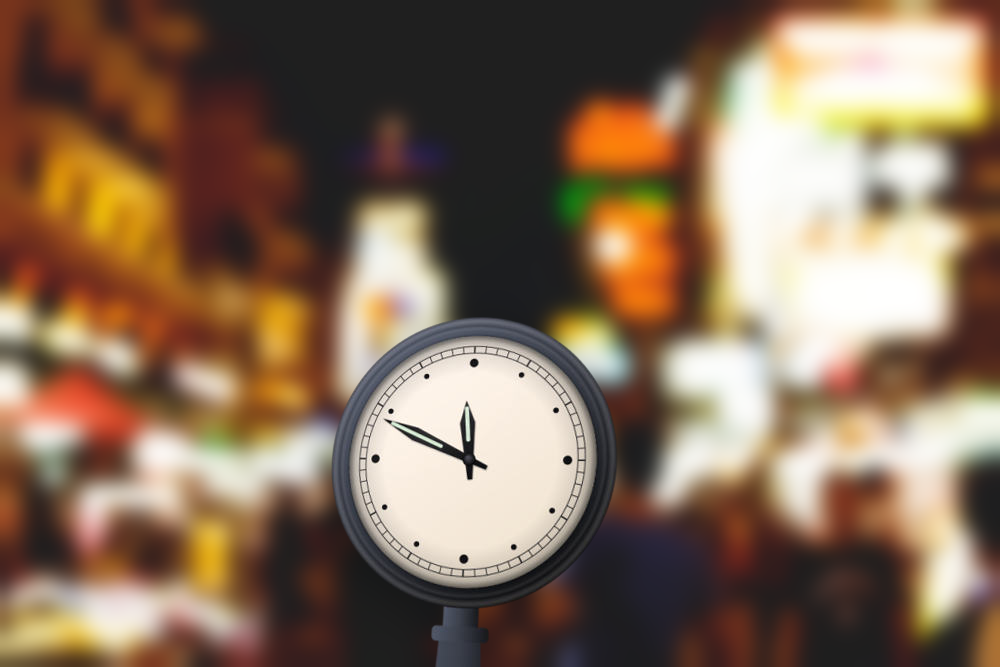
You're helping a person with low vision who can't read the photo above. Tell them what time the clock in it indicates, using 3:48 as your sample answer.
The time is 11:49
